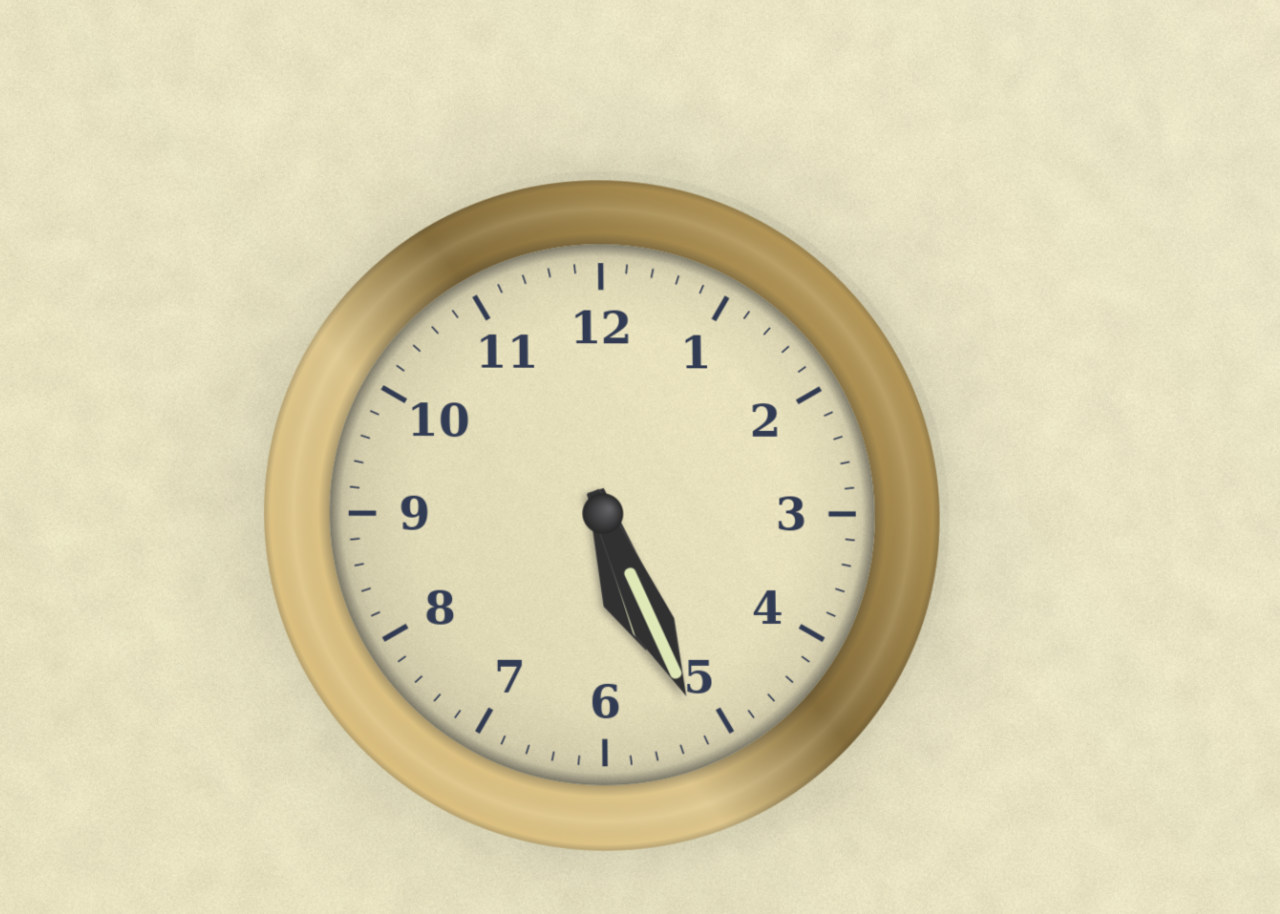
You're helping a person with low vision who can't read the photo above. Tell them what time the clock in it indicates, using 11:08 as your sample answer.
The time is 5:26
